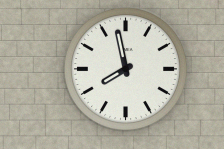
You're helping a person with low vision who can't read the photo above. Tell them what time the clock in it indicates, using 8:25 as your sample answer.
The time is 7:58
